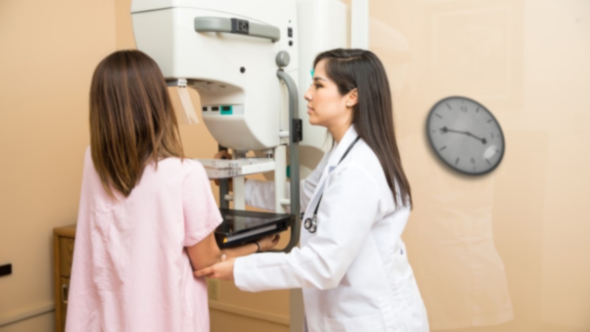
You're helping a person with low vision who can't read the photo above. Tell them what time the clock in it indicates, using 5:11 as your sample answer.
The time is 3:46
